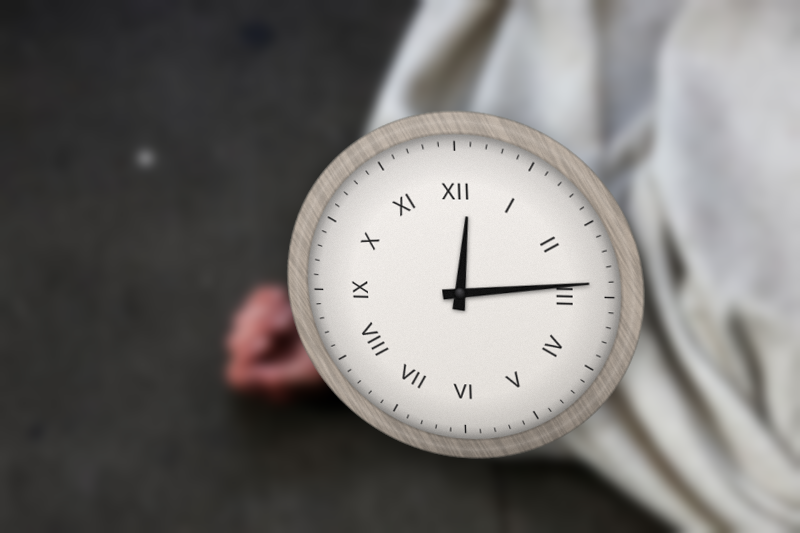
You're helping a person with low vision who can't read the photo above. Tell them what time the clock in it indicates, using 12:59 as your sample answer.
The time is 12:14
